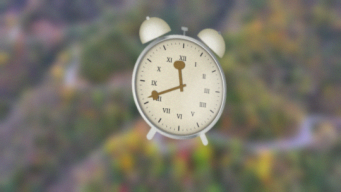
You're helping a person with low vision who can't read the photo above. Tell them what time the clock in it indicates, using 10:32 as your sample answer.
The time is 11:41
